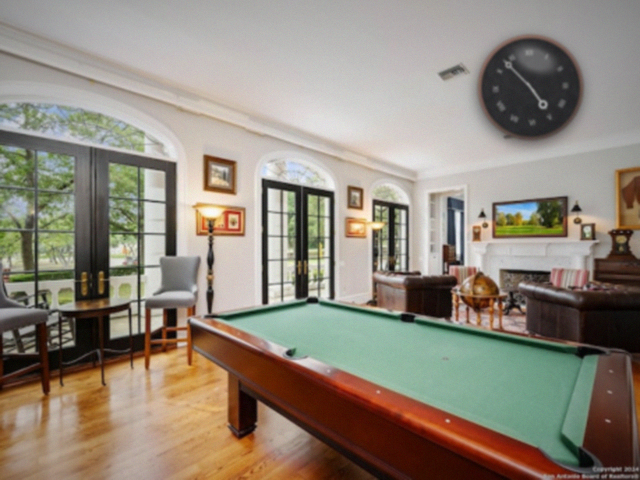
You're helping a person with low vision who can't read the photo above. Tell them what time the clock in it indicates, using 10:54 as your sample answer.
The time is 4:53
